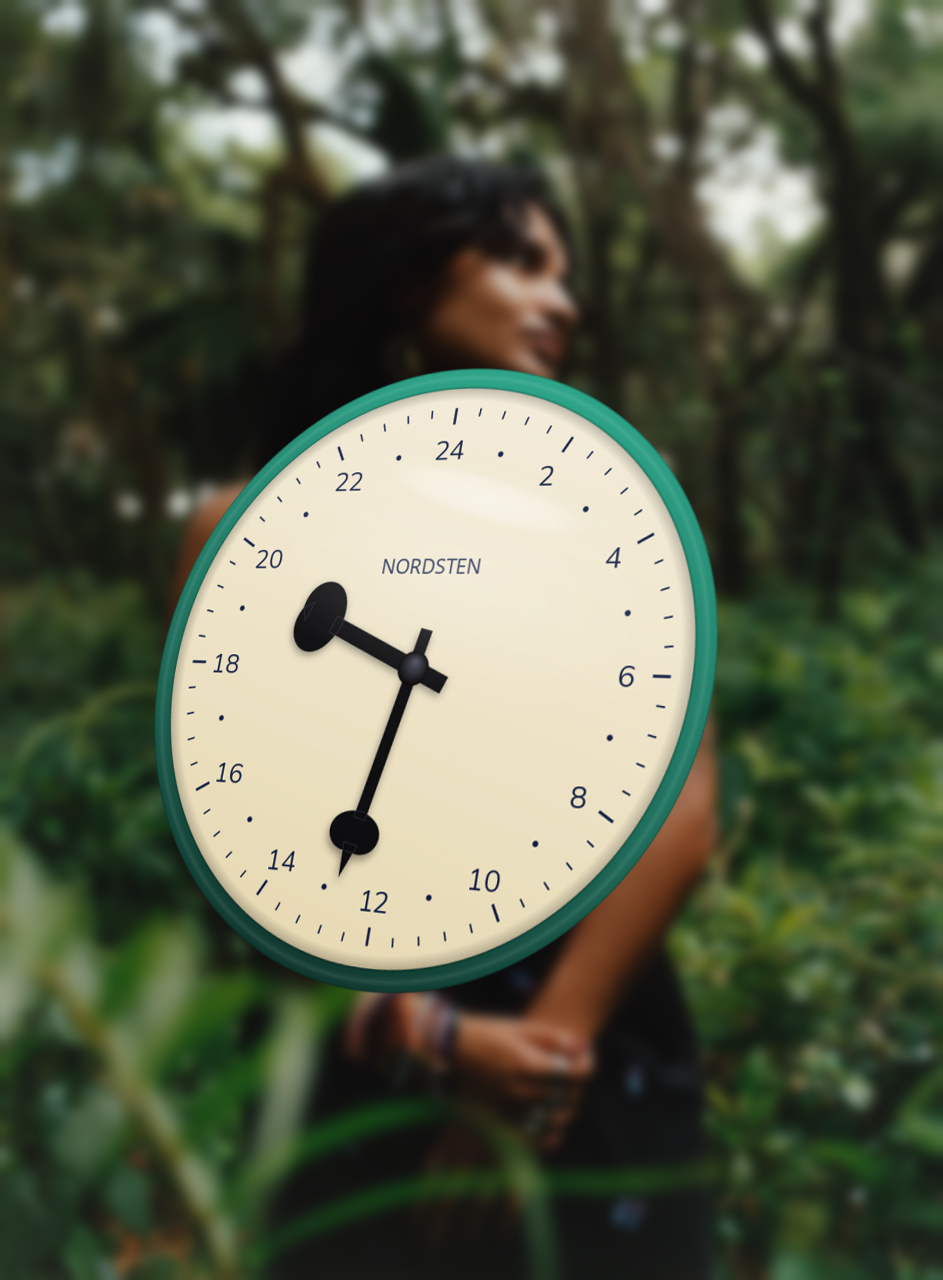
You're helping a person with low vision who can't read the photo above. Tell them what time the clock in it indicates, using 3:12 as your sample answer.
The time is 19:32
